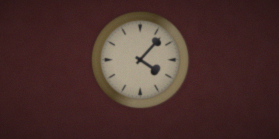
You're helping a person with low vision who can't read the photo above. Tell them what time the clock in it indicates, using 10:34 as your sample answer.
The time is 4:07
